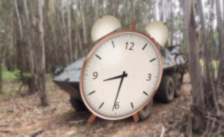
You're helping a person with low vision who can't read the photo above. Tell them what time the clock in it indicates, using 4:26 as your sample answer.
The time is 8:31
